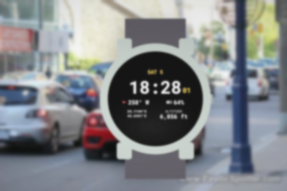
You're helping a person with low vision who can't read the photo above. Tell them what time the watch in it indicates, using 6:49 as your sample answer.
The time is 18:28
